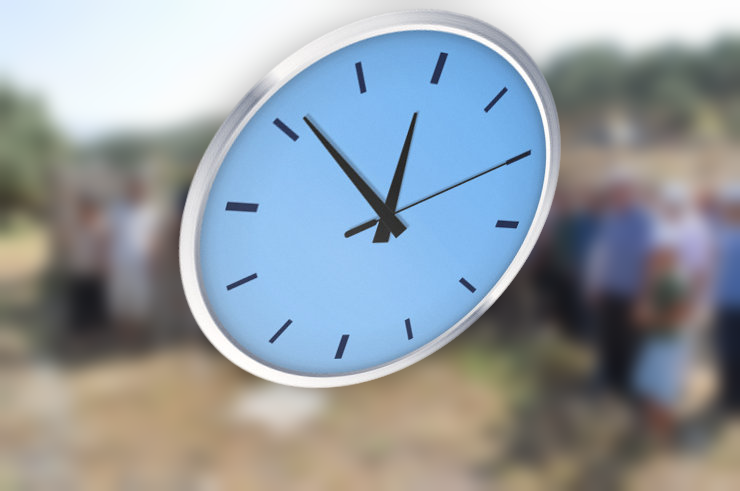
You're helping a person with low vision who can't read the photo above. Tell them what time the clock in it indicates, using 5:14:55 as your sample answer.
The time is 11:51:10
